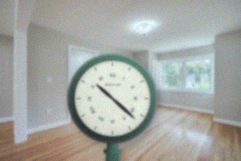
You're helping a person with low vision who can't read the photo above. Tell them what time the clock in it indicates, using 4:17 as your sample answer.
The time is 10:22
